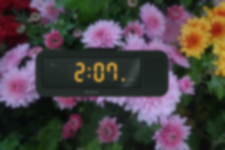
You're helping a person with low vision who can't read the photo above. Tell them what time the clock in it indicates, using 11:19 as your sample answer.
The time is 2:07
